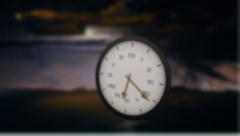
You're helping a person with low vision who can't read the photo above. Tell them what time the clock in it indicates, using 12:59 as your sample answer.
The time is 6:21
